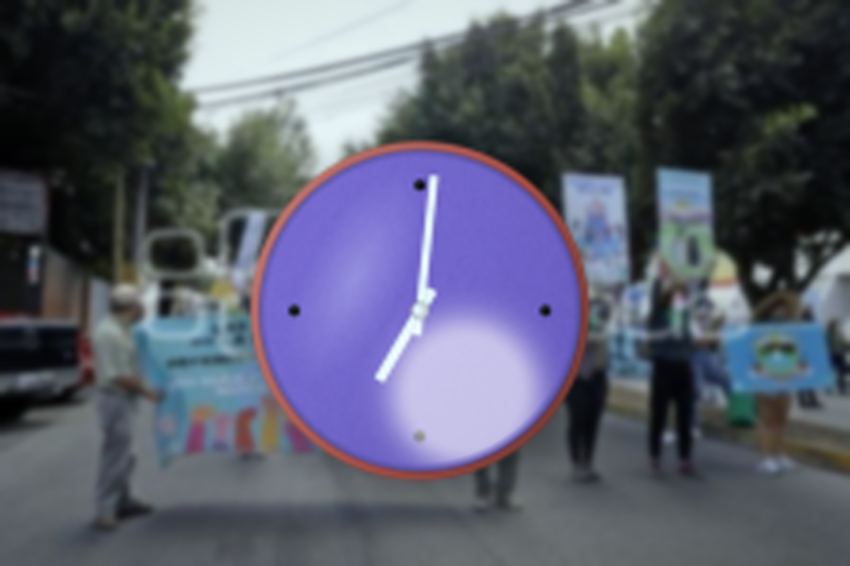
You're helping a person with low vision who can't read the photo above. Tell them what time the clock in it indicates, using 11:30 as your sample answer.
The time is 7:01
